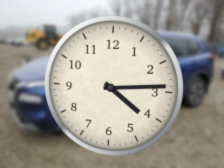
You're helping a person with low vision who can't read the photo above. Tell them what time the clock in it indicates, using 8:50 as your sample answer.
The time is 4:14
